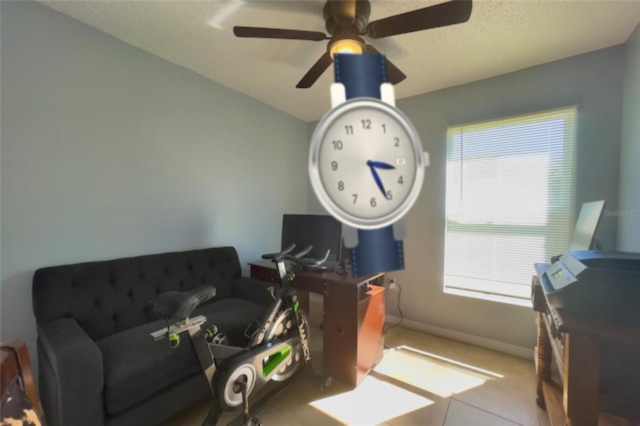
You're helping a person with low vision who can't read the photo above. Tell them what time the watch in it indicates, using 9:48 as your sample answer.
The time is 3:26
